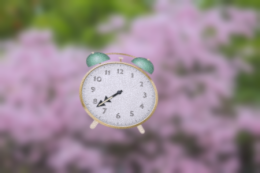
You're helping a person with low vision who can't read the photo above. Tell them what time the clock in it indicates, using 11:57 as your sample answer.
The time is 7:38
